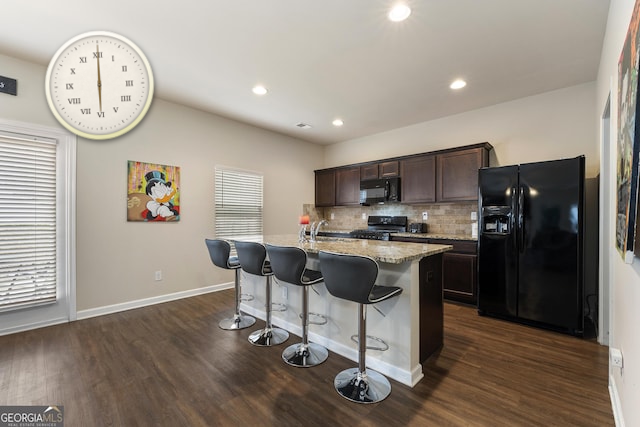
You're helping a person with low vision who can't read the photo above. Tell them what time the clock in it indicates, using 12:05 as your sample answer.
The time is 6:00
